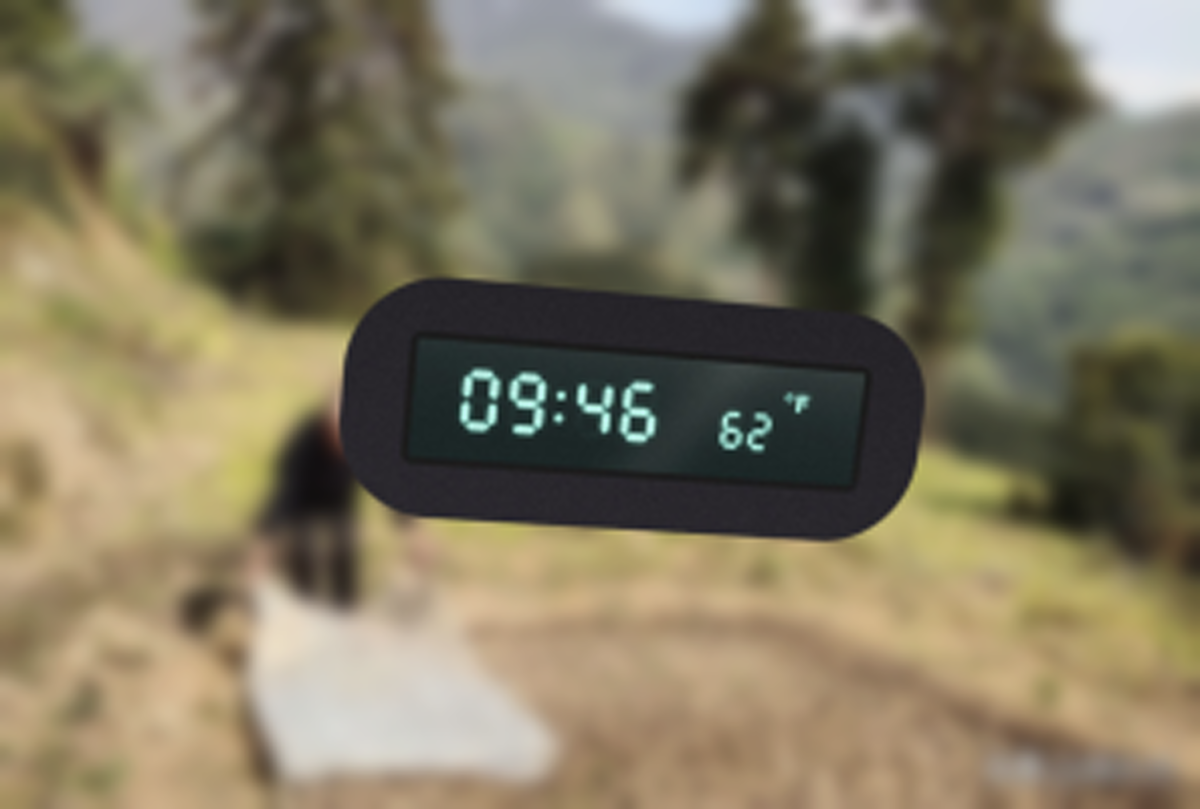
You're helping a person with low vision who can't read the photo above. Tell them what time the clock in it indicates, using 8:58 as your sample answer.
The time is 9:46
